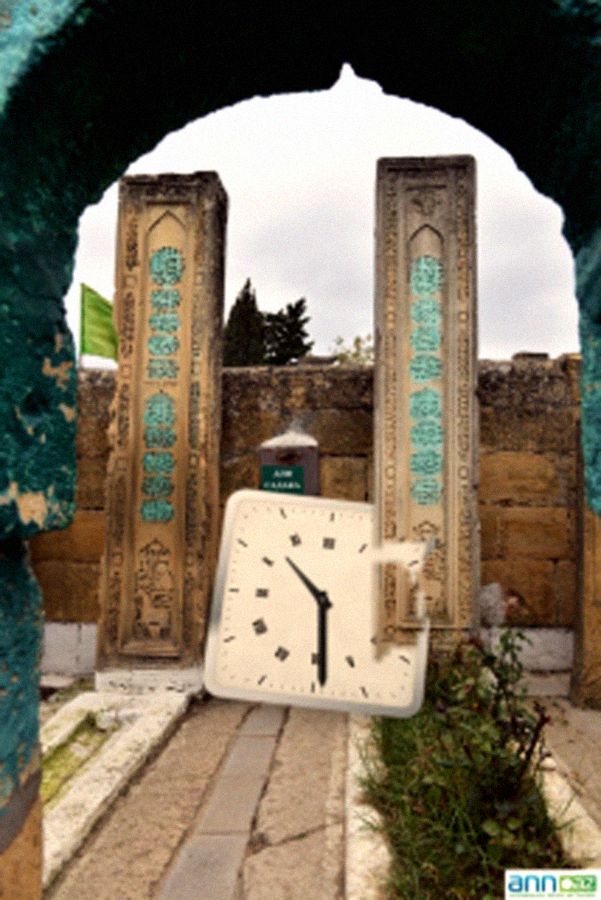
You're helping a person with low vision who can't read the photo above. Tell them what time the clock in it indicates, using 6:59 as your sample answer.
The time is 10:29
